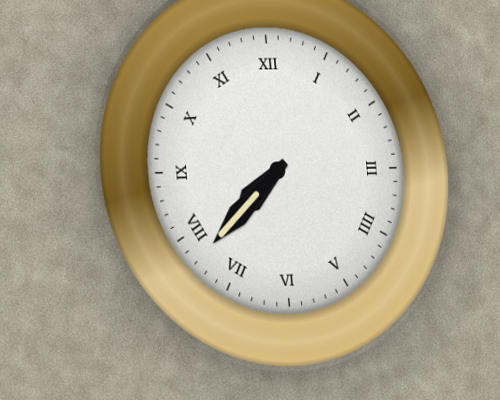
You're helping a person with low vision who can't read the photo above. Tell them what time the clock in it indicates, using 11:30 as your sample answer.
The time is 7:38
